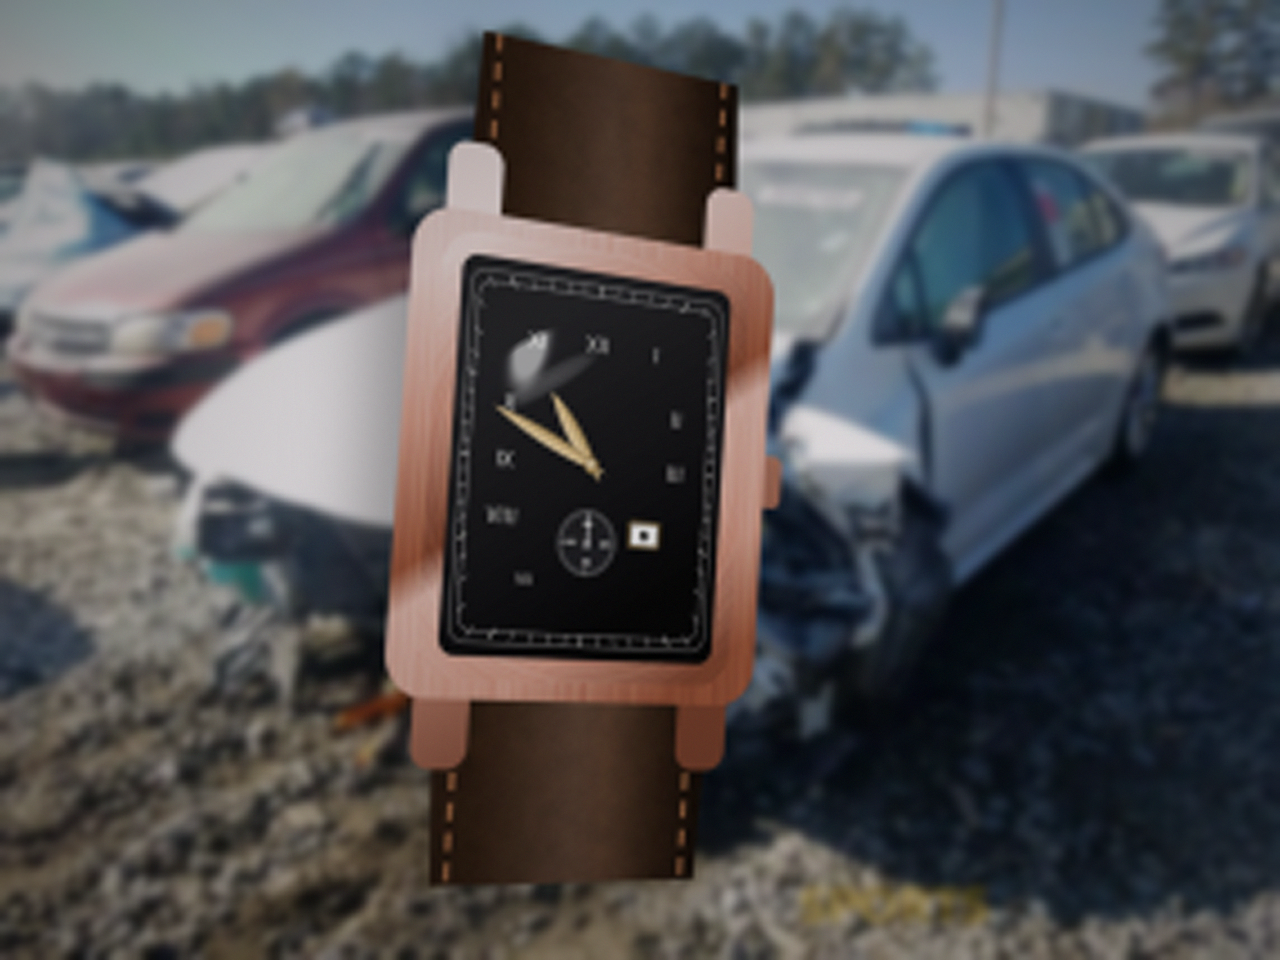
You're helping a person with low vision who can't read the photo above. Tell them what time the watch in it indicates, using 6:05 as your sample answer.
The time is 10:49
